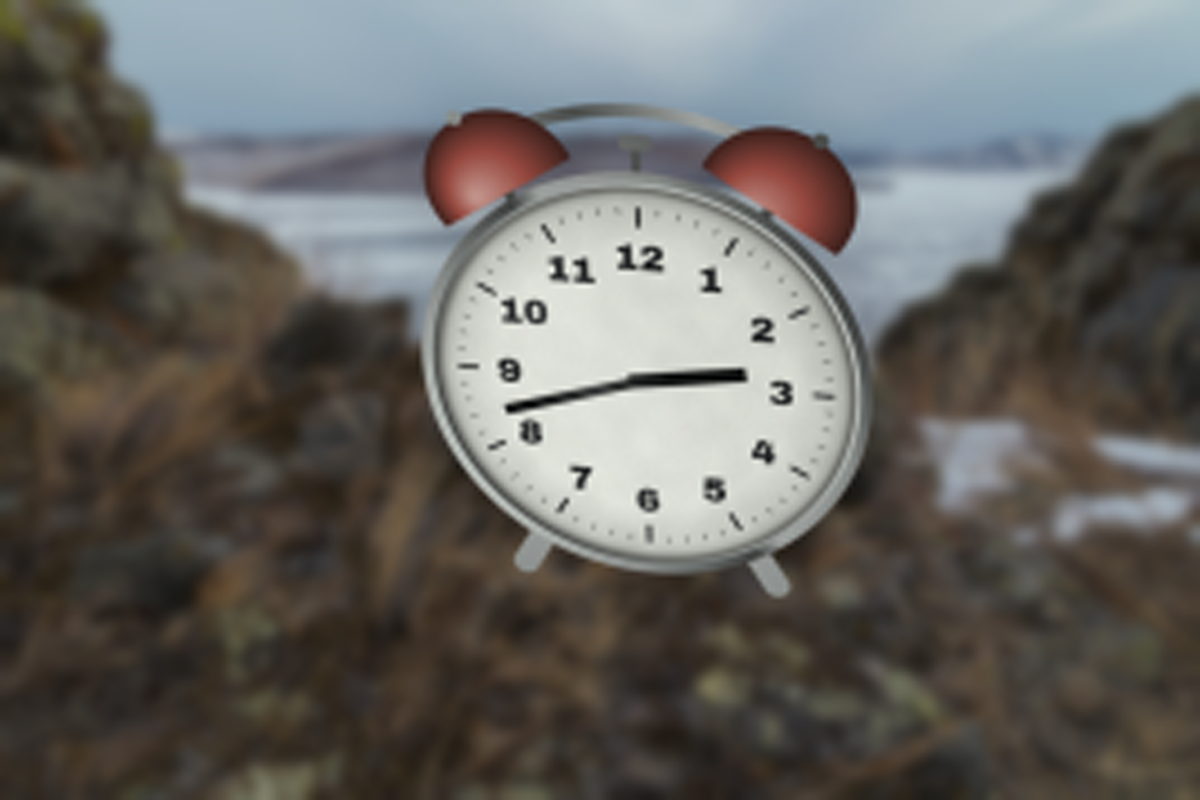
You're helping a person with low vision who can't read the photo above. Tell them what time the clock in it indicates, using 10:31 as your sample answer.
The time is 2:42
